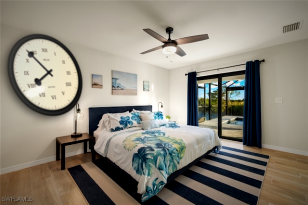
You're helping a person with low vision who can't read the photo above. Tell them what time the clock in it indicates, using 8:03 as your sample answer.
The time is 7:53
